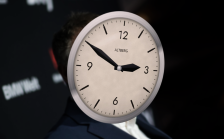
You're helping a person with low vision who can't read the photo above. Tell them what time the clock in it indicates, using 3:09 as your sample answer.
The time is 2:50
